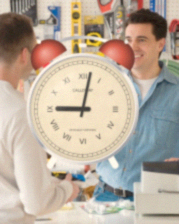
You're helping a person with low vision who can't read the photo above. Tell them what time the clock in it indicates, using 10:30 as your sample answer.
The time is 9:02
